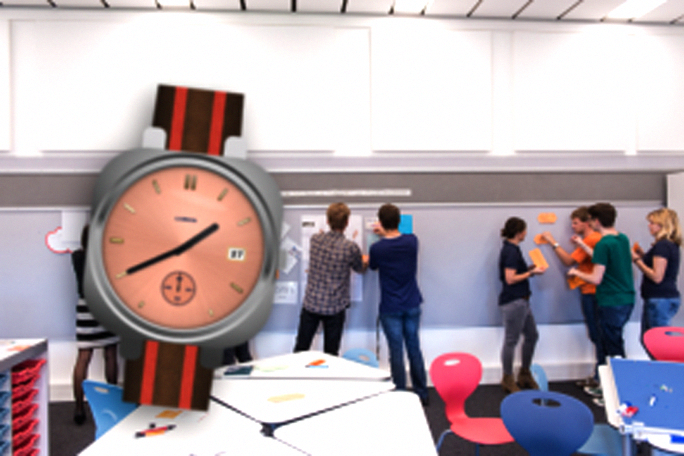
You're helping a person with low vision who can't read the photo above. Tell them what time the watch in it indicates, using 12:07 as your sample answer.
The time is 1:40
